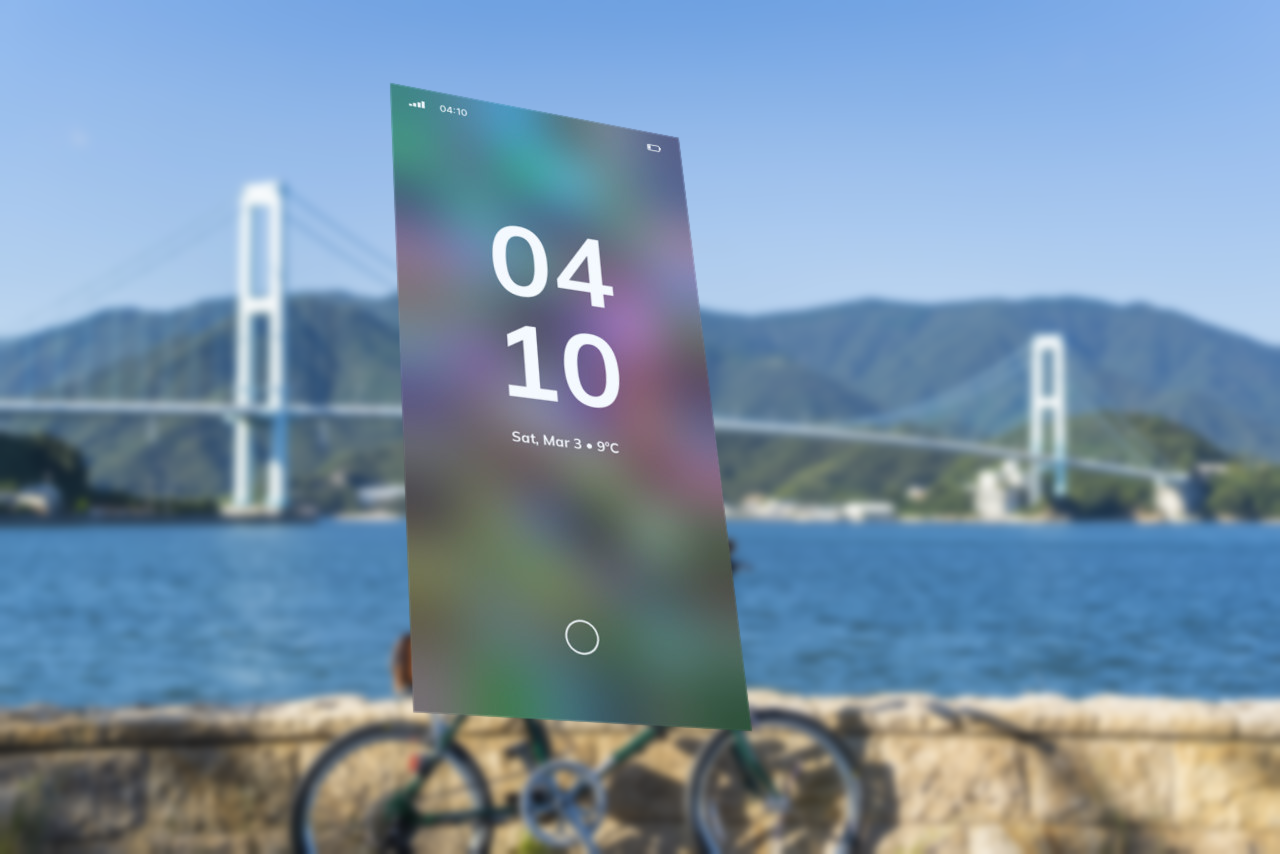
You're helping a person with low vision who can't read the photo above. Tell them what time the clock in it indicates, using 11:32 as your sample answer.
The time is 4:10
